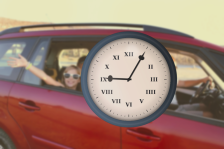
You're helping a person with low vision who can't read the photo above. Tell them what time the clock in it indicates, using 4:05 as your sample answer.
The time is 9:05
